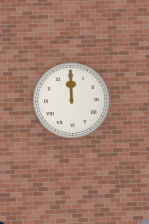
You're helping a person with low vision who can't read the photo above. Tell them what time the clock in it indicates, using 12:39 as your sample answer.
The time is 12:00
